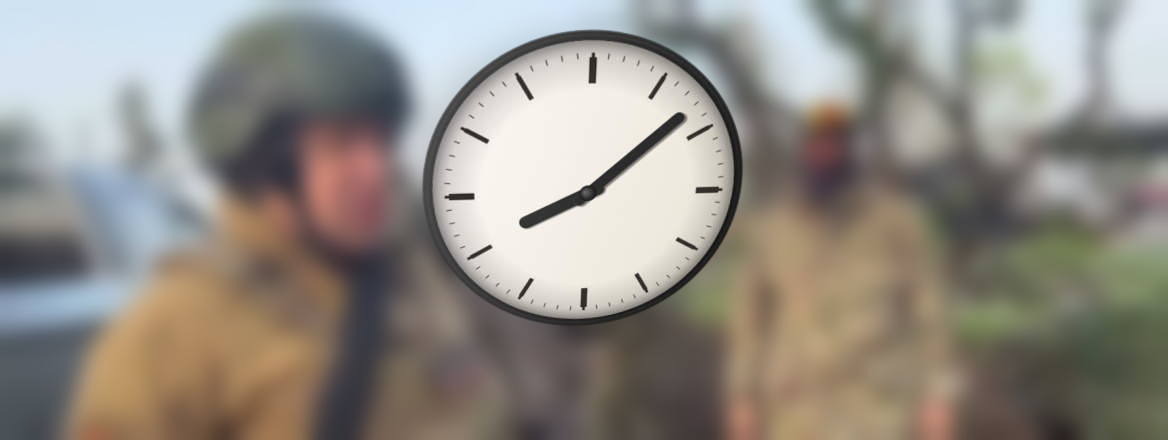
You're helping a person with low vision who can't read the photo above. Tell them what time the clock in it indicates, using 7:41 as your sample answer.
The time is 8:08
